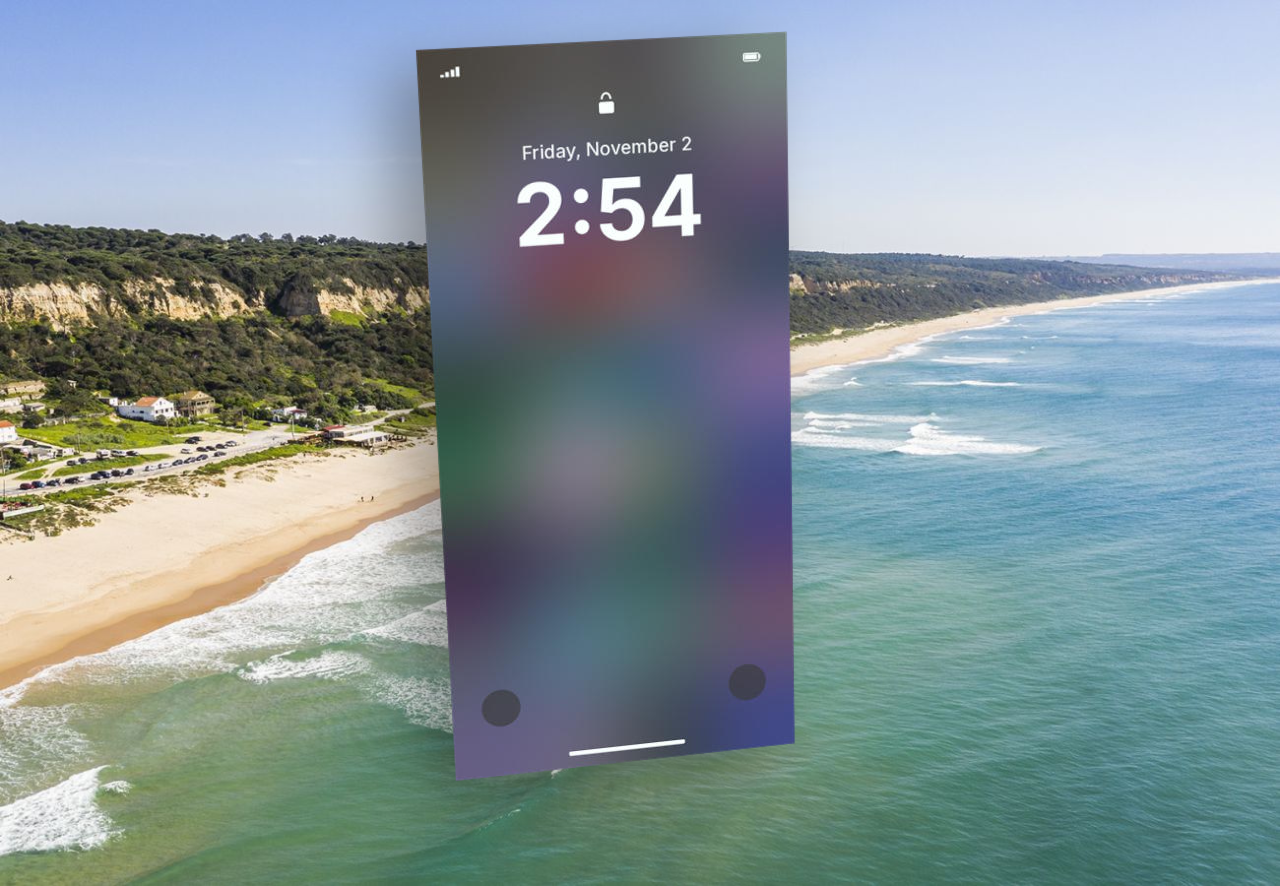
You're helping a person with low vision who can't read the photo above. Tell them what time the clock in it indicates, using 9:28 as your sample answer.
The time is 2:54
